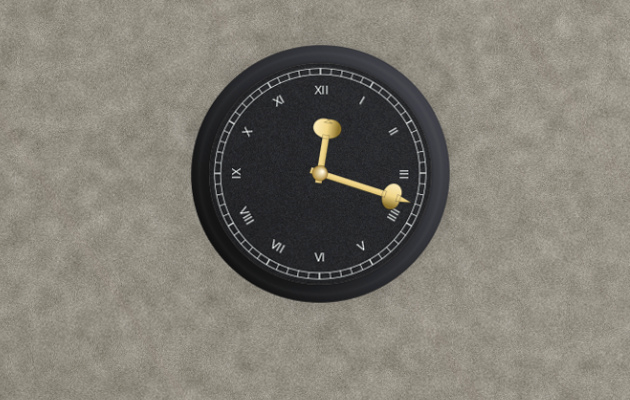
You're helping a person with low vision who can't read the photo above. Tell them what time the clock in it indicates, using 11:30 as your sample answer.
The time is 12:18
